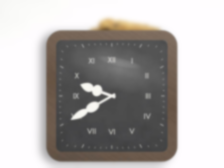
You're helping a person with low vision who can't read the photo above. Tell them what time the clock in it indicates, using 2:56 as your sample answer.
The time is 9:40
